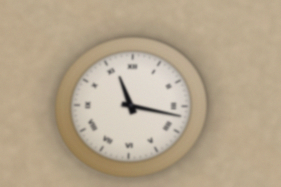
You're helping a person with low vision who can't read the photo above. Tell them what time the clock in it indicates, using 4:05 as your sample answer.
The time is 11:17
